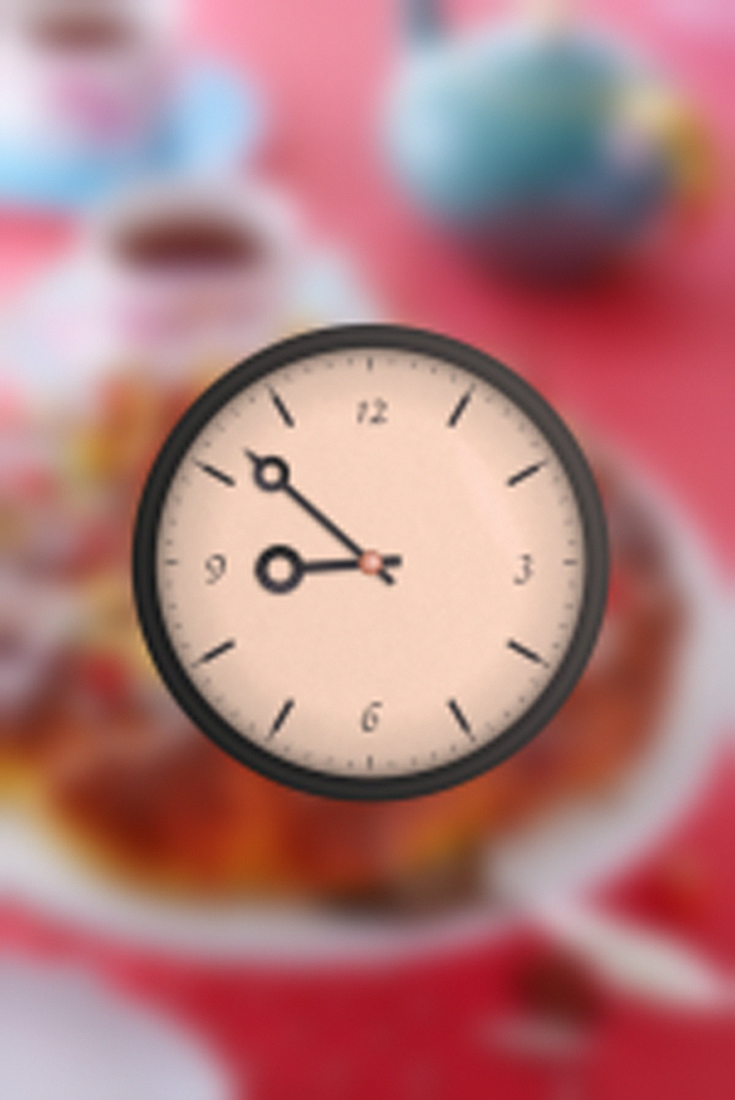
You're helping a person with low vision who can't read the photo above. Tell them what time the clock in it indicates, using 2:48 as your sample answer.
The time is 8:52
